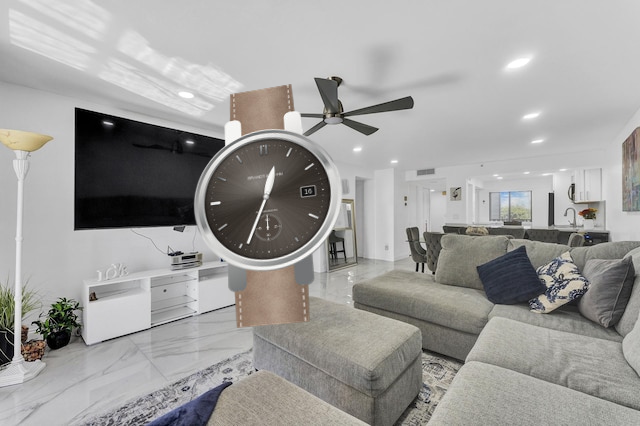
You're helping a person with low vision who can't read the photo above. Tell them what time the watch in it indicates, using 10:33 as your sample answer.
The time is 12:34
